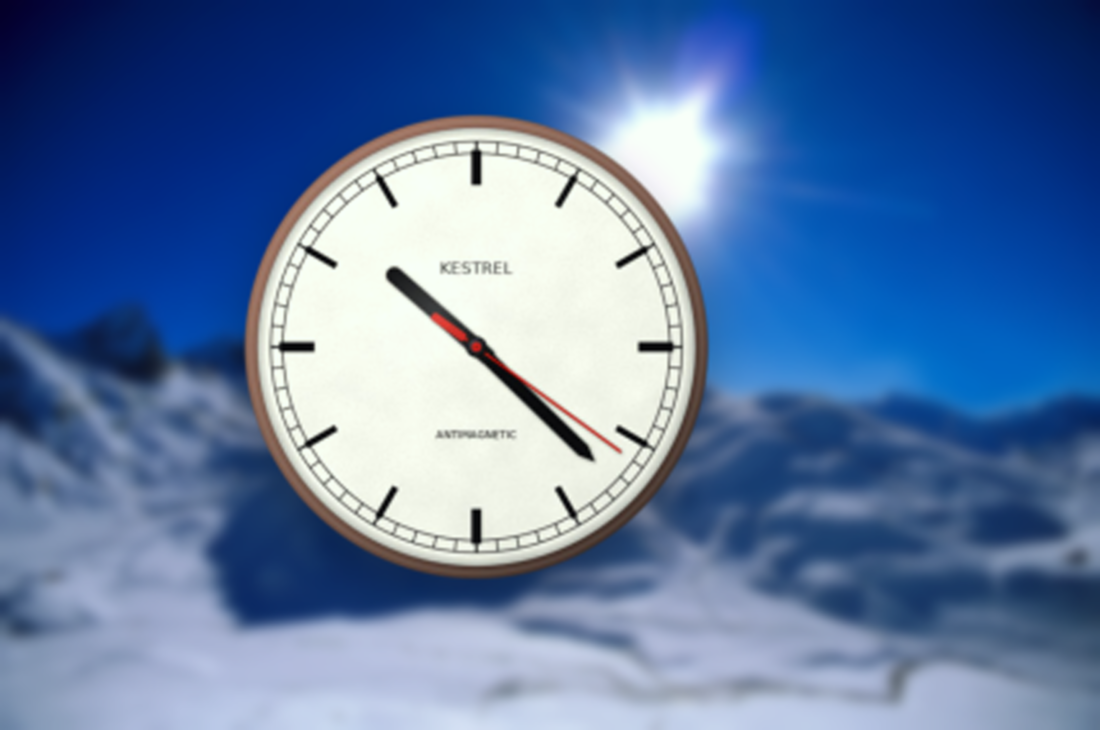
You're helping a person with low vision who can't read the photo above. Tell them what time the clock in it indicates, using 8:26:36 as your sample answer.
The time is 10:22:21
